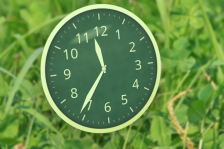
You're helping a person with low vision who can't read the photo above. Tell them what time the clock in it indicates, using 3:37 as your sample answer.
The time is 11:36
